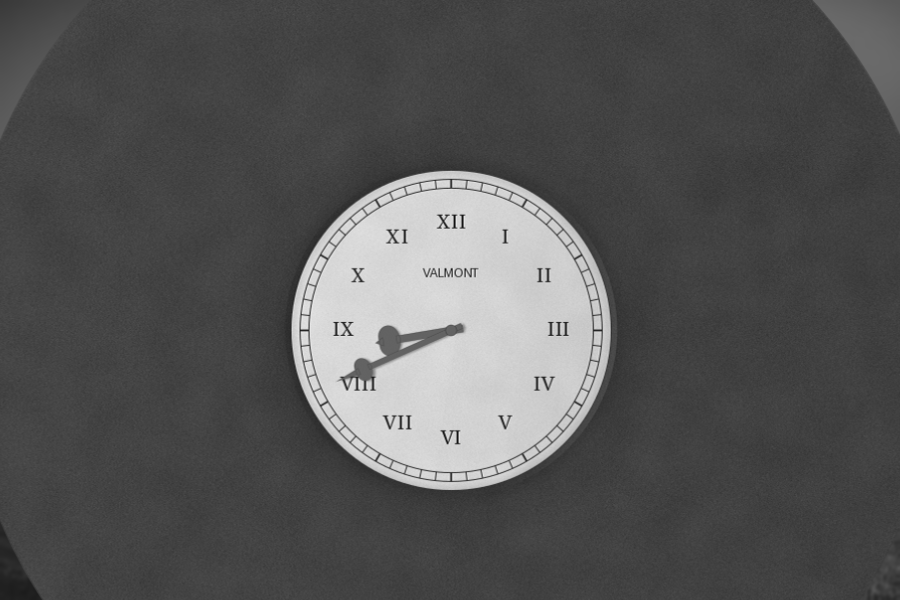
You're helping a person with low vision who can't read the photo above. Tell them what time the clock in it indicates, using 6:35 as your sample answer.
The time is 8:41
